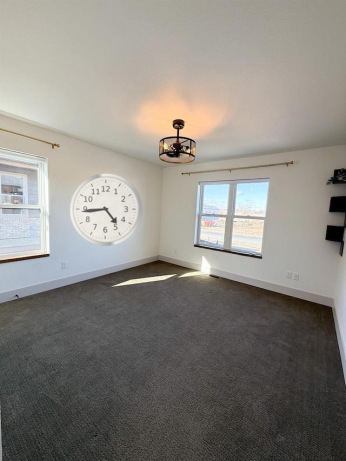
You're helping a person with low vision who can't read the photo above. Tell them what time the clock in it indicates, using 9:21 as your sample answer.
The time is 4:44
